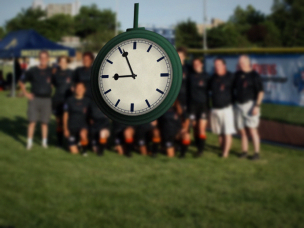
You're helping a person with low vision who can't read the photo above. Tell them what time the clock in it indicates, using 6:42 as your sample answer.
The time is 8:56
